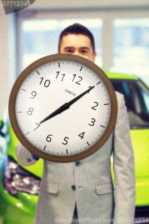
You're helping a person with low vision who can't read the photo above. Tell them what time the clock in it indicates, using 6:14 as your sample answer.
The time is 7:05
